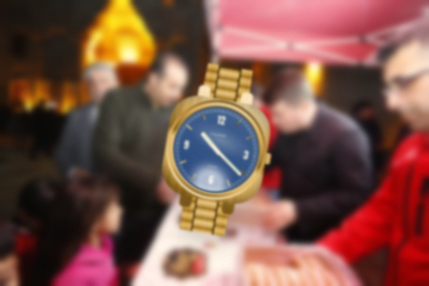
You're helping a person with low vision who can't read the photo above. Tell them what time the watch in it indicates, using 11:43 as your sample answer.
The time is 10:21
